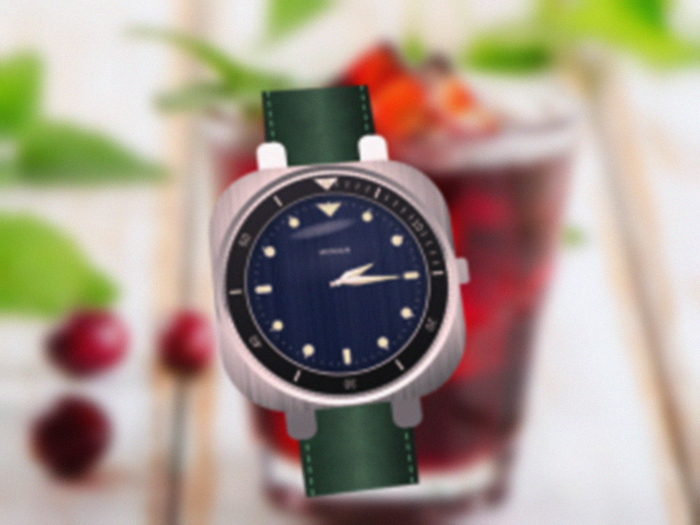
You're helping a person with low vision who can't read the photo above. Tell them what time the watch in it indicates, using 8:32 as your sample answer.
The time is 2:15
